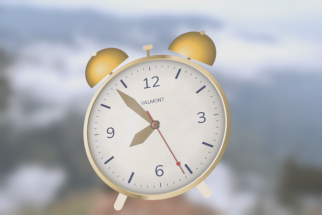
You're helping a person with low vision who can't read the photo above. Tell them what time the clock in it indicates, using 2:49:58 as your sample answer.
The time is 7:53:26
